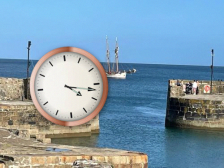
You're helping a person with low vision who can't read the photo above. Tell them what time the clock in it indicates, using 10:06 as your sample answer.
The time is 4:17
